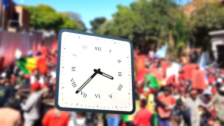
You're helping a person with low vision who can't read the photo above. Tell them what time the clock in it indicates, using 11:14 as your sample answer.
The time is 3:37
